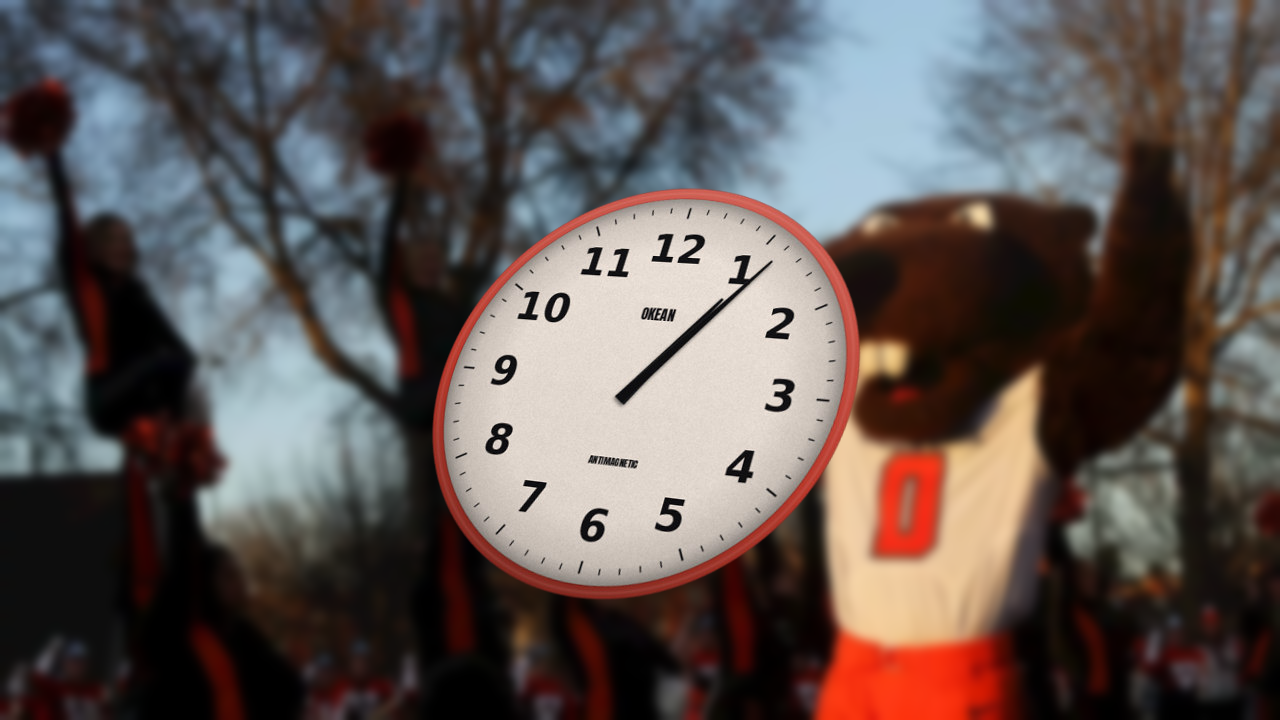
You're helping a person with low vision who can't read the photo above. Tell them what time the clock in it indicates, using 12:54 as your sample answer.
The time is 1:06
